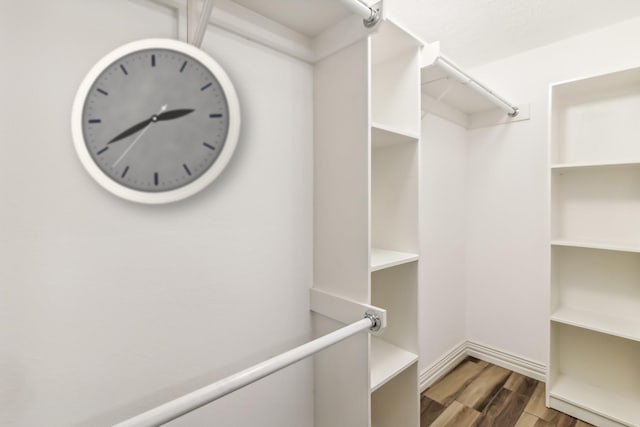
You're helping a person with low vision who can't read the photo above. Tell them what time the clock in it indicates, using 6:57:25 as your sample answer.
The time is 2:40:37
